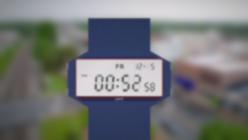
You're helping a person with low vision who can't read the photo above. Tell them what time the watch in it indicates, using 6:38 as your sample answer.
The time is 0:52
